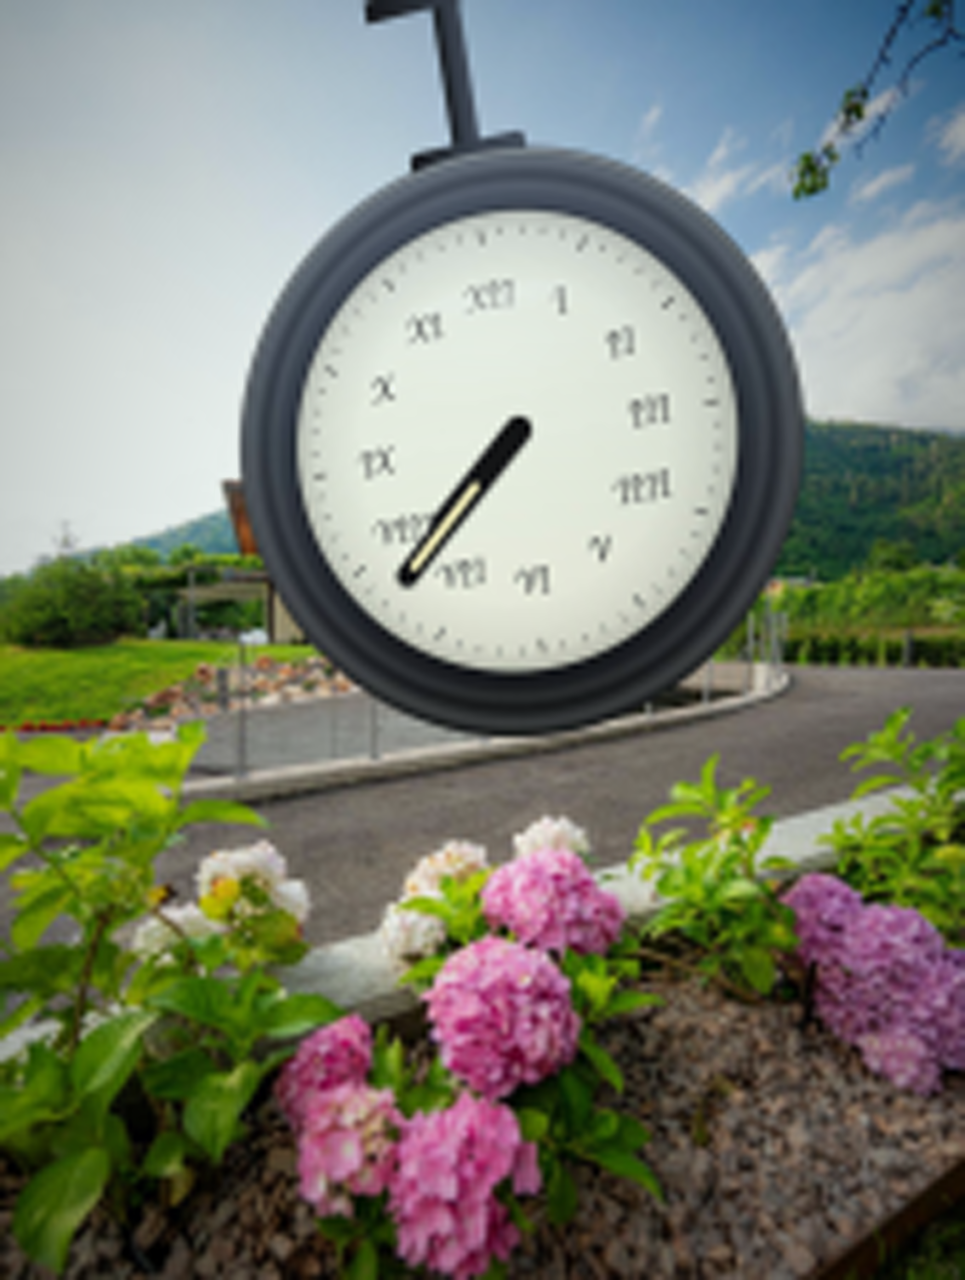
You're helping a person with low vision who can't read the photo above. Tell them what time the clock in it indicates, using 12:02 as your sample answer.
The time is 7:38
